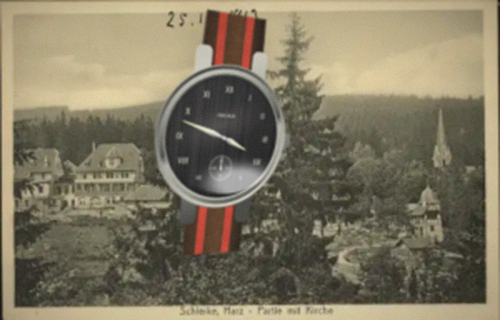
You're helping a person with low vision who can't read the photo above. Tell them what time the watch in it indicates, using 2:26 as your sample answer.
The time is 3:48
